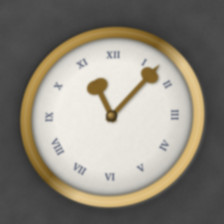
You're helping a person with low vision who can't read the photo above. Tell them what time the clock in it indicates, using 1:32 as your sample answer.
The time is 11:07
